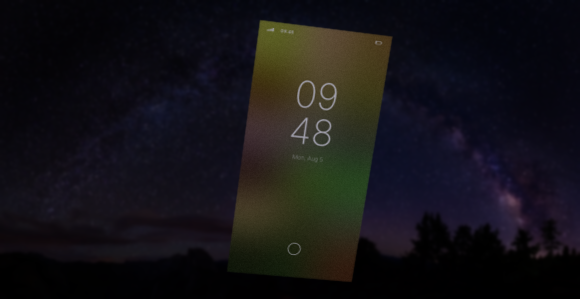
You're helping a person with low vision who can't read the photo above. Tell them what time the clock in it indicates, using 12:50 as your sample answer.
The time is 9:48
